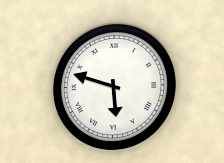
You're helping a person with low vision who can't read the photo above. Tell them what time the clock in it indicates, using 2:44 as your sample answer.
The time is 5:48
